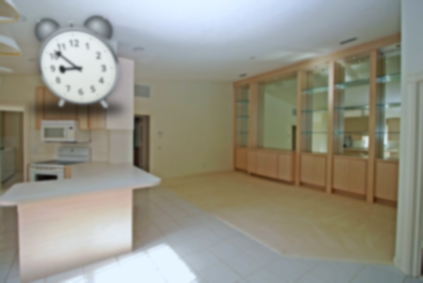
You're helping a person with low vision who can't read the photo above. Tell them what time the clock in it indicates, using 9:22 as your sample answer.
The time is 8:52
